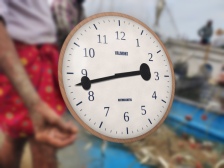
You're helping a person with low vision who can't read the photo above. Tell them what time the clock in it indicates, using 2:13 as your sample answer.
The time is 2:43
